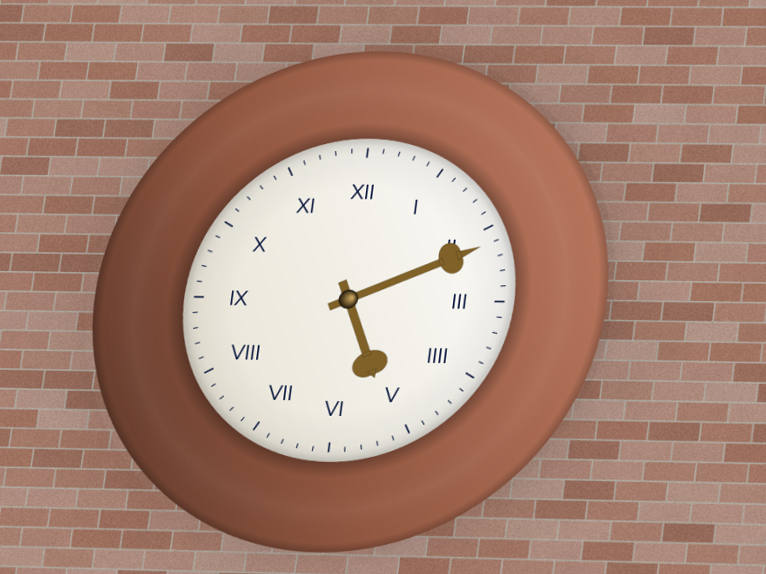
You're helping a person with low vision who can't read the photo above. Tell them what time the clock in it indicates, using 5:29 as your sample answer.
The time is 5:11
